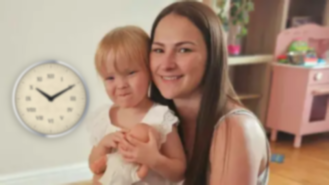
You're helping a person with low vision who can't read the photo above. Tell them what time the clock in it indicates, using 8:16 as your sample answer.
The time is 10:10
